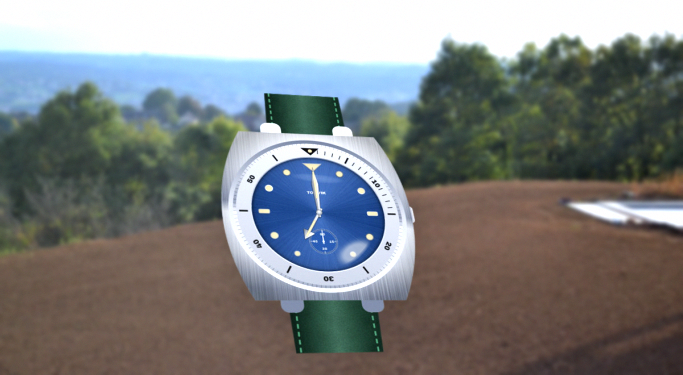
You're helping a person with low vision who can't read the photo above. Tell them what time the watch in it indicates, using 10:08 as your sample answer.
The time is 7:00
